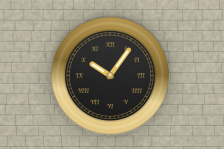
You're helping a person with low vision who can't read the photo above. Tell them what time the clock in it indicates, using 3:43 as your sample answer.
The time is 10:06
